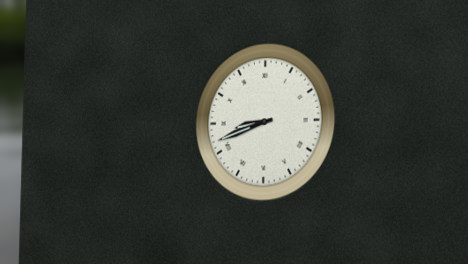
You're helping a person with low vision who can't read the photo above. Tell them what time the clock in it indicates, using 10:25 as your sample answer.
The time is 8:42
